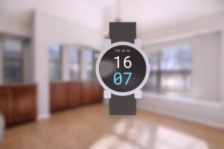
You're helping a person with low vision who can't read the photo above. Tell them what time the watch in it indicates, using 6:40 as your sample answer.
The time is 16:07
